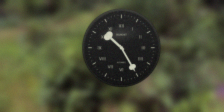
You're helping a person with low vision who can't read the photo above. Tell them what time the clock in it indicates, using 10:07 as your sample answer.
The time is 10:25
